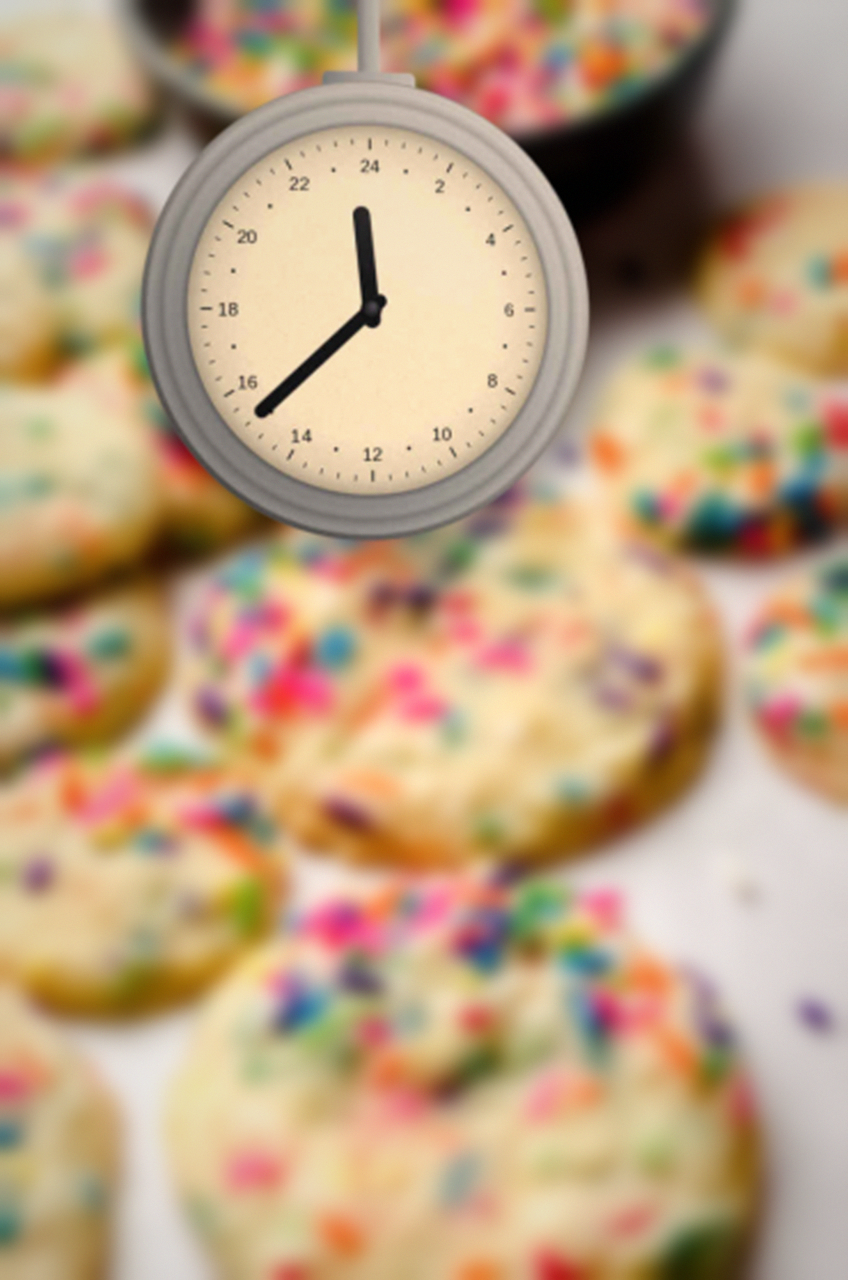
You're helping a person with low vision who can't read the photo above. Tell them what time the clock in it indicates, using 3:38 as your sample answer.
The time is 23:38
